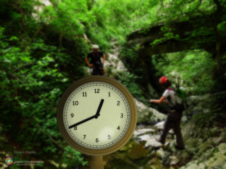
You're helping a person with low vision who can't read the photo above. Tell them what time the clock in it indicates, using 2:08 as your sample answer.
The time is 12:41
